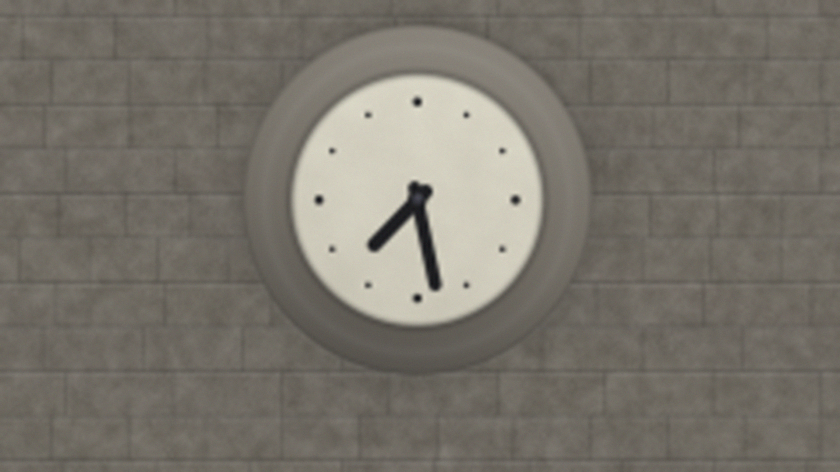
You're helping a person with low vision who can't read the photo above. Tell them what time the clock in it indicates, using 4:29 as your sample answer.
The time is 7:28
